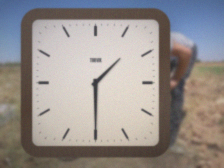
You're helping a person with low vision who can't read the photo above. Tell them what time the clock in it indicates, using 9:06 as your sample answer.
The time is 1:30
